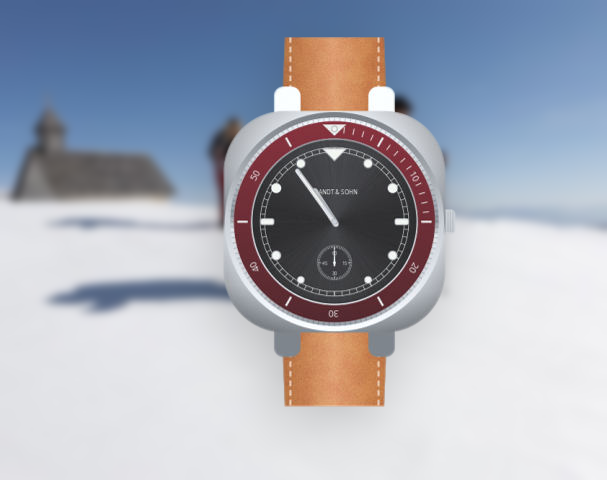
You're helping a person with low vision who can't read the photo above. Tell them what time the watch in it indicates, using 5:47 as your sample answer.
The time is 10:54
